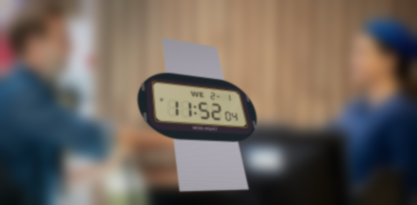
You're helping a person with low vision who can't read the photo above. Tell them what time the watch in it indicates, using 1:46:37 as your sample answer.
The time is 11:52:04
